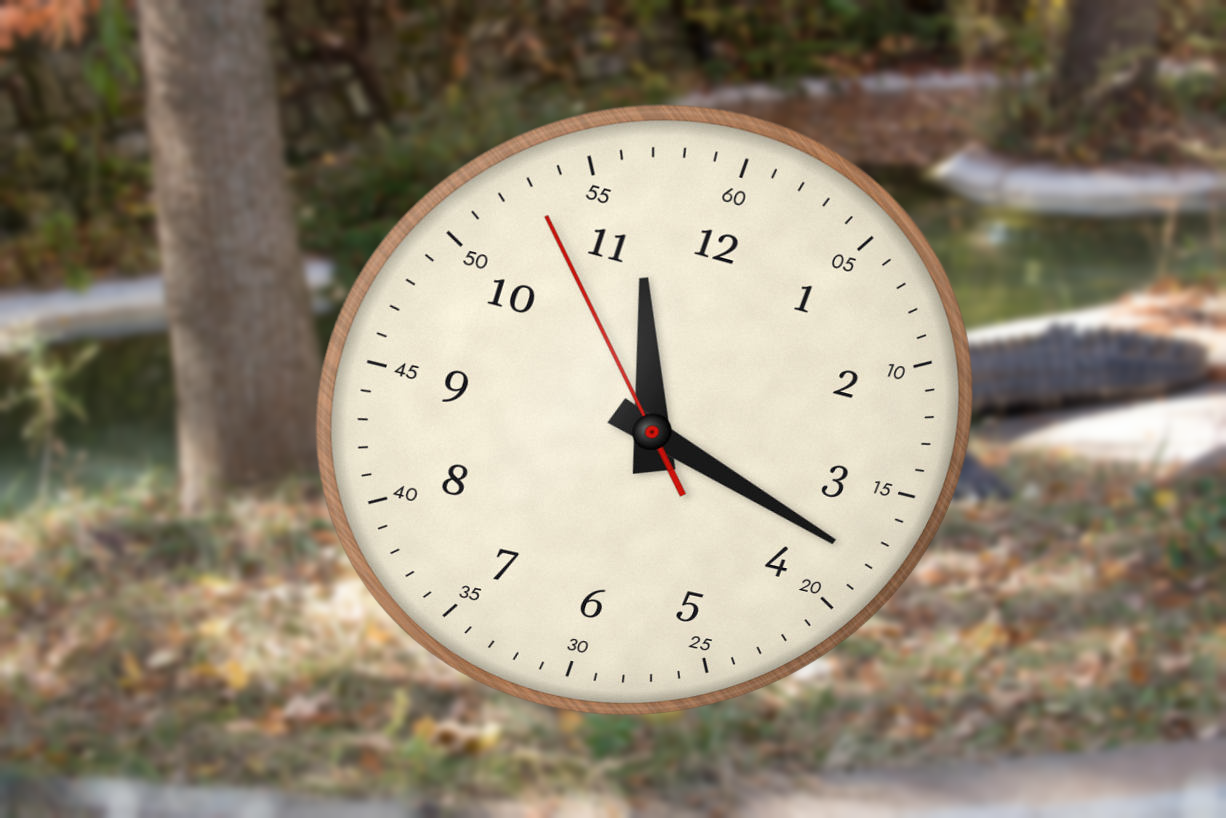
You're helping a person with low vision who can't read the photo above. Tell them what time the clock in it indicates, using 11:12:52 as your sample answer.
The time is 11:17:53
